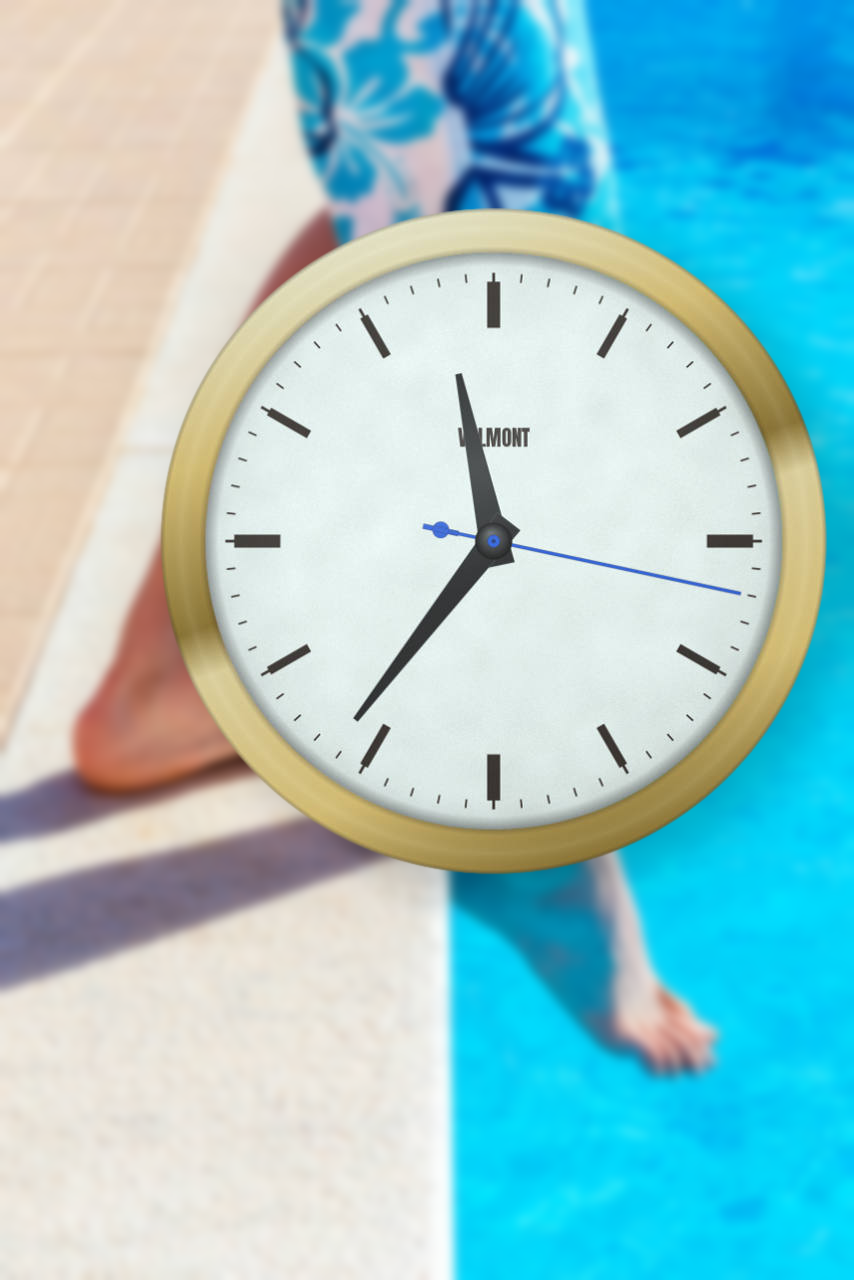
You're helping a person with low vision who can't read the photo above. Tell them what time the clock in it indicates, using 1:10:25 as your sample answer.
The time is 11:36:17
